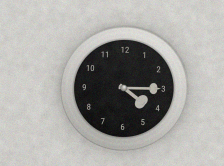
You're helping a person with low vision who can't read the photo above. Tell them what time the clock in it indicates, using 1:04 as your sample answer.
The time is 4:15
